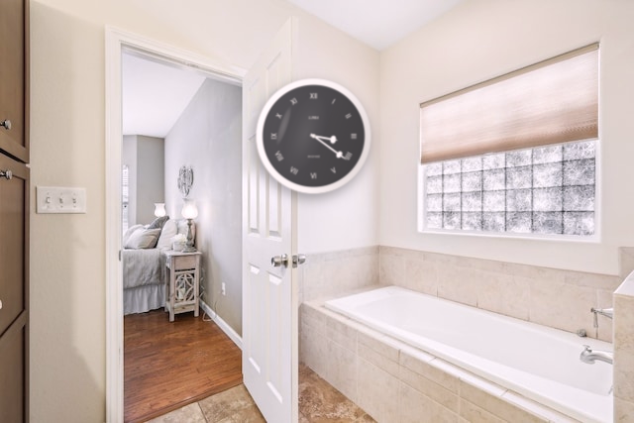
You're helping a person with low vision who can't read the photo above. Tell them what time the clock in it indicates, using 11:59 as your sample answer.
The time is 3:21
